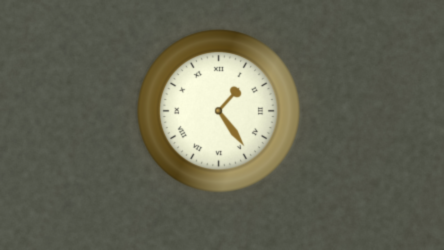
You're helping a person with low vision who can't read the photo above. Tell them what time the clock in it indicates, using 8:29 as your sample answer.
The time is 1:24
